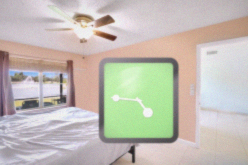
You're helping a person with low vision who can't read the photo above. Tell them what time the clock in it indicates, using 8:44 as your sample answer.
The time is 4:46
